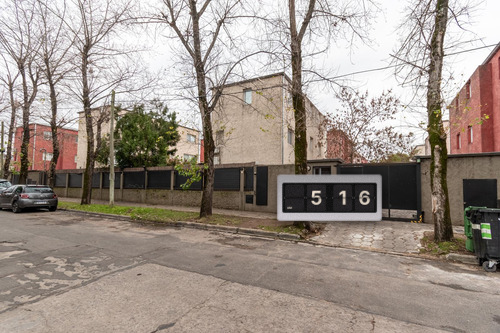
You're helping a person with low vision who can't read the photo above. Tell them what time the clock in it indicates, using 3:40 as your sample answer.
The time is 5:16
